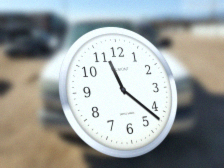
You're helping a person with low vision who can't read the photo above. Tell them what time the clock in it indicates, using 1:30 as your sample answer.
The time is 11:22
